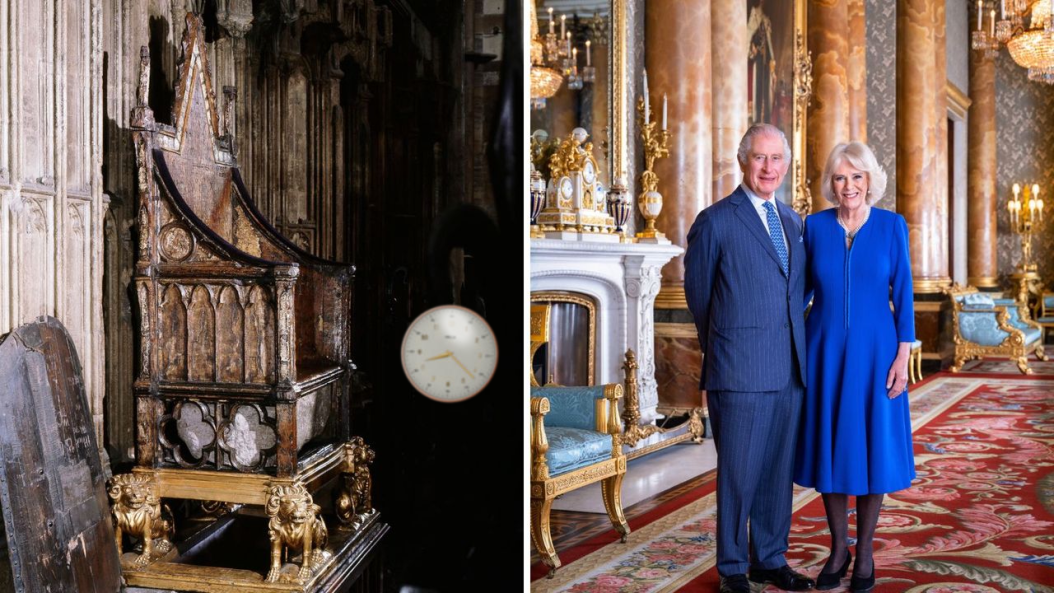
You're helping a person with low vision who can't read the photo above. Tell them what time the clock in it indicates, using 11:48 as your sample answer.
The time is 8:22
